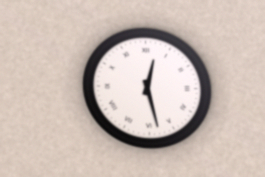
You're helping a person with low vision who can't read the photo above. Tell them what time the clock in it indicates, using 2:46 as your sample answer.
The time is 12:28
